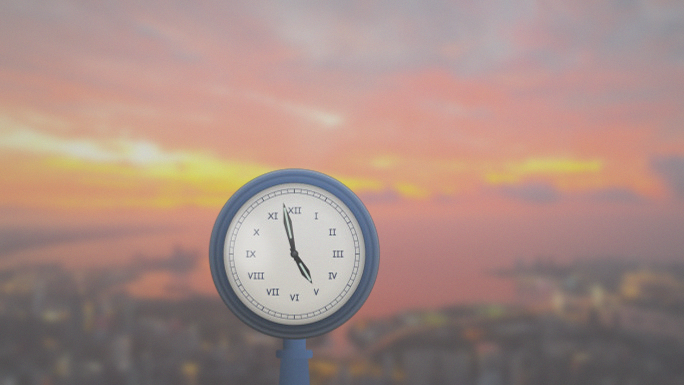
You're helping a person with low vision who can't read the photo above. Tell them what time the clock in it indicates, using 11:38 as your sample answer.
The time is 4:58
